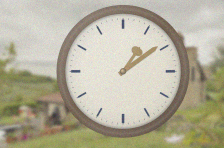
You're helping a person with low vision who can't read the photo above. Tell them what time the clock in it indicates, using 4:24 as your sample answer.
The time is 1:09
